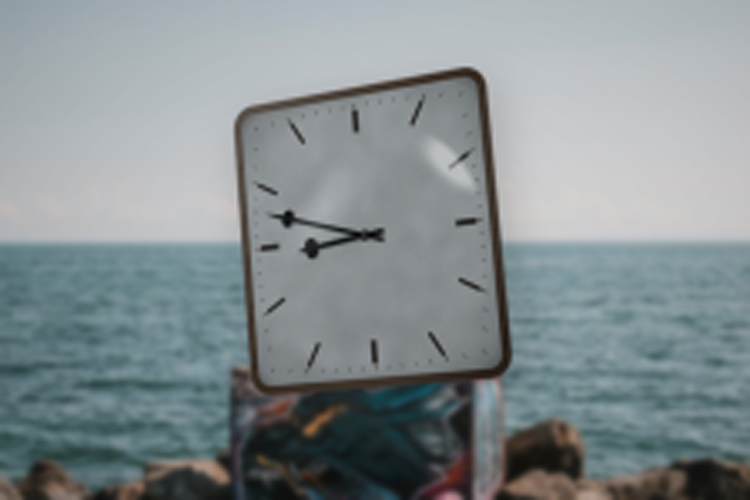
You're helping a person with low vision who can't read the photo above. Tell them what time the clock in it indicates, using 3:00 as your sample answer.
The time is 8:48
